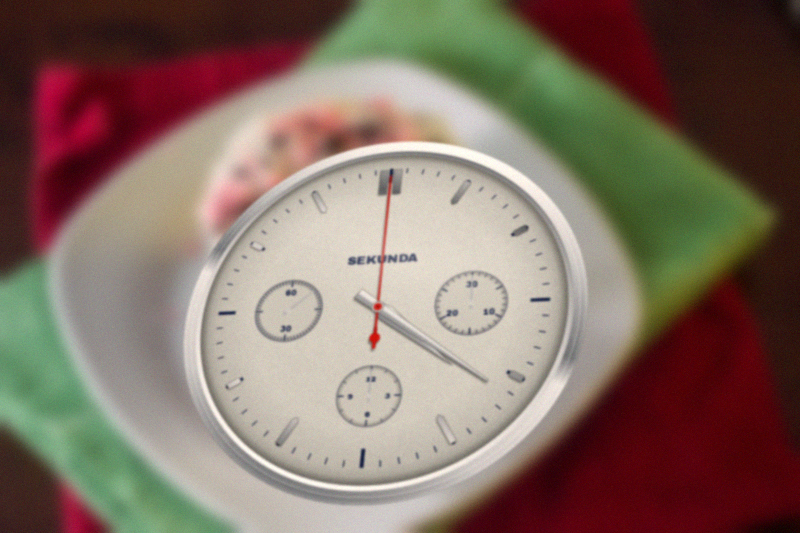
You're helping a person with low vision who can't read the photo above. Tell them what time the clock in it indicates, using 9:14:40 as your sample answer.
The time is 4:21:08
